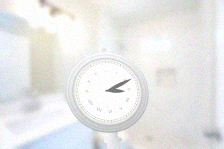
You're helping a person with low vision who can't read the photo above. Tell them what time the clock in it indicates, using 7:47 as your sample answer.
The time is 3:11
